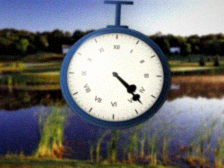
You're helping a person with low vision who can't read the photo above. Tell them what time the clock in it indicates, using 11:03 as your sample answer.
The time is 4:23
